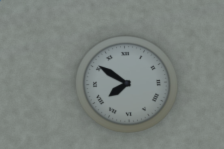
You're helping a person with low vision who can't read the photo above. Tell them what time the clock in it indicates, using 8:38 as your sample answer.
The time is 7:51
